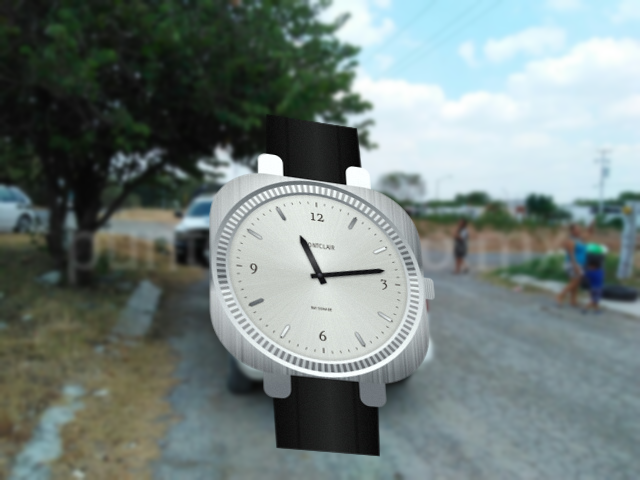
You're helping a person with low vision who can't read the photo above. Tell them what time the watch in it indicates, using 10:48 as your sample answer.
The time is 11:13
